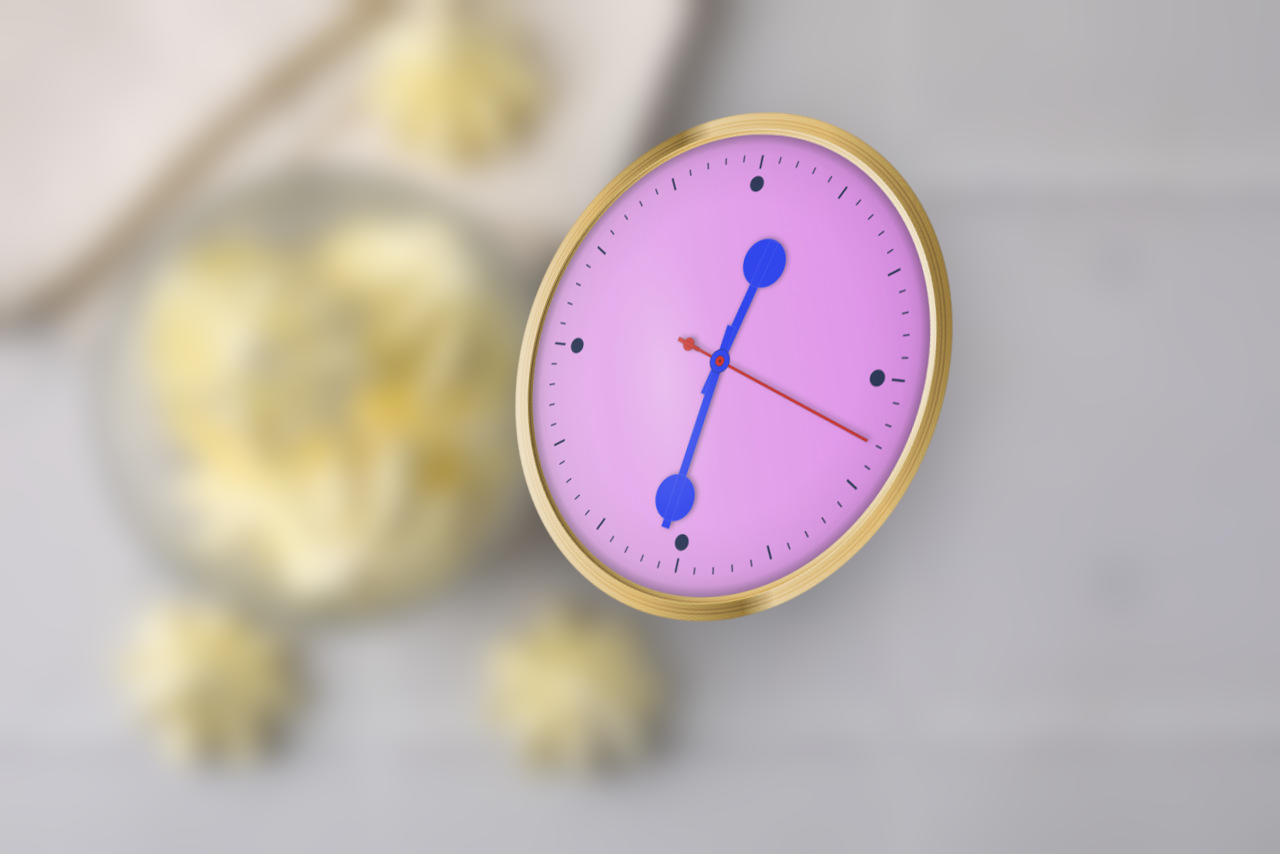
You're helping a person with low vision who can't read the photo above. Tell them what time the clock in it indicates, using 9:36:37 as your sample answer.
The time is 12:31:18
